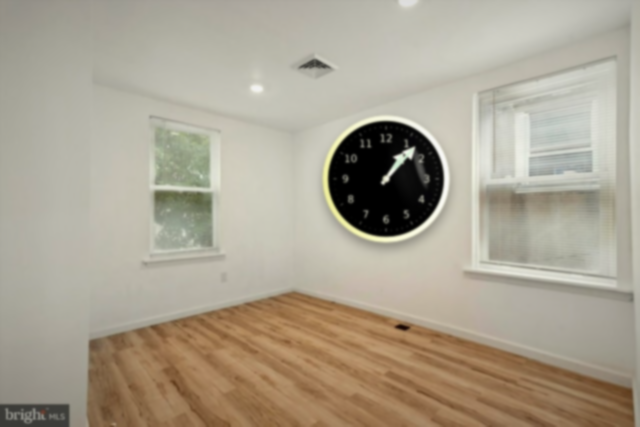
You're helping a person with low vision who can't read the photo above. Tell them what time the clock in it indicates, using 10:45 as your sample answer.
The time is 1:07
